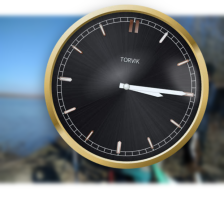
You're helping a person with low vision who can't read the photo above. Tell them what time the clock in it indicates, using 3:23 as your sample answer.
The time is 3:15
